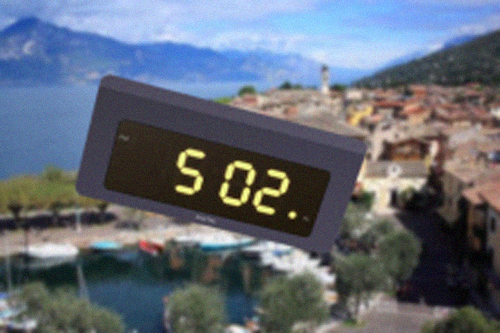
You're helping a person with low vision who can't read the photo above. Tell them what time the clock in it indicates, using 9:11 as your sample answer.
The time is 5:02
